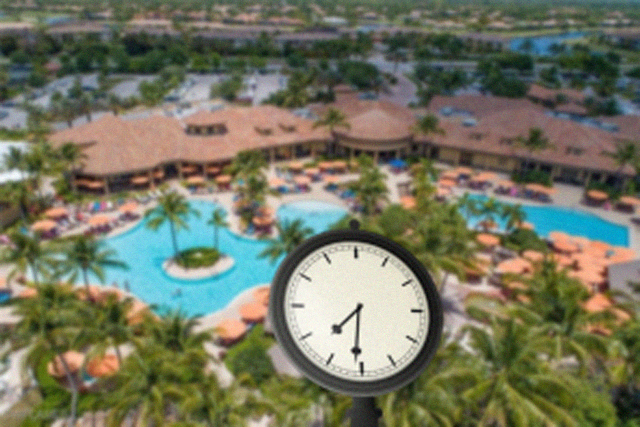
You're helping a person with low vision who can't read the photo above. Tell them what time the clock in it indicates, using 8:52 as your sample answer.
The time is 7:31
